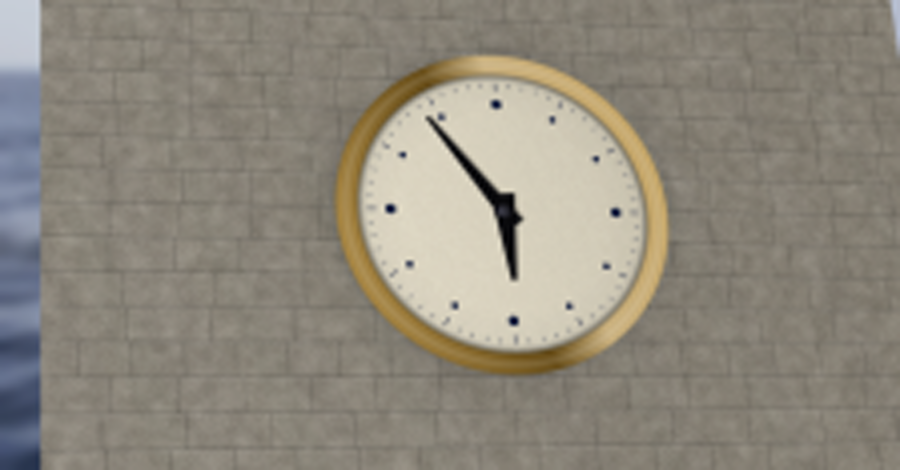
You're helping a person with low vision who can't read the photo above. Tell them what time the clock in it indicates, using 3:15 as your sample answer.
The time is 5:54
